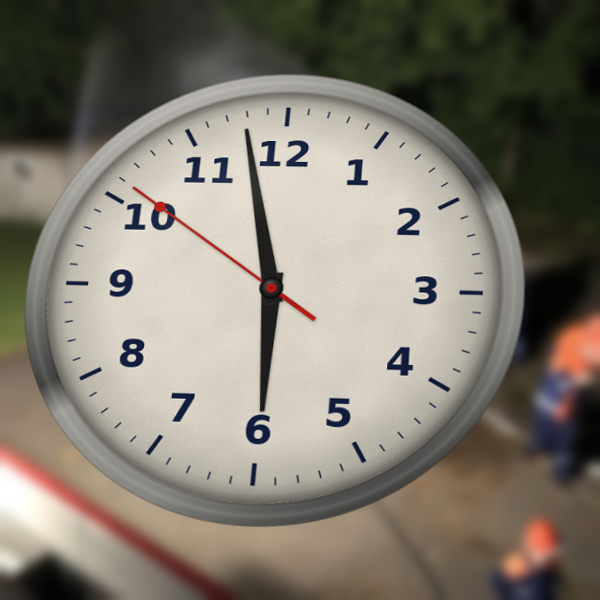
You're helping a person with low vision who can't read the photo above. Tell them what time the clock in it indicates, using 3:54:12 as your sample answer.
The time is 5:57:51
